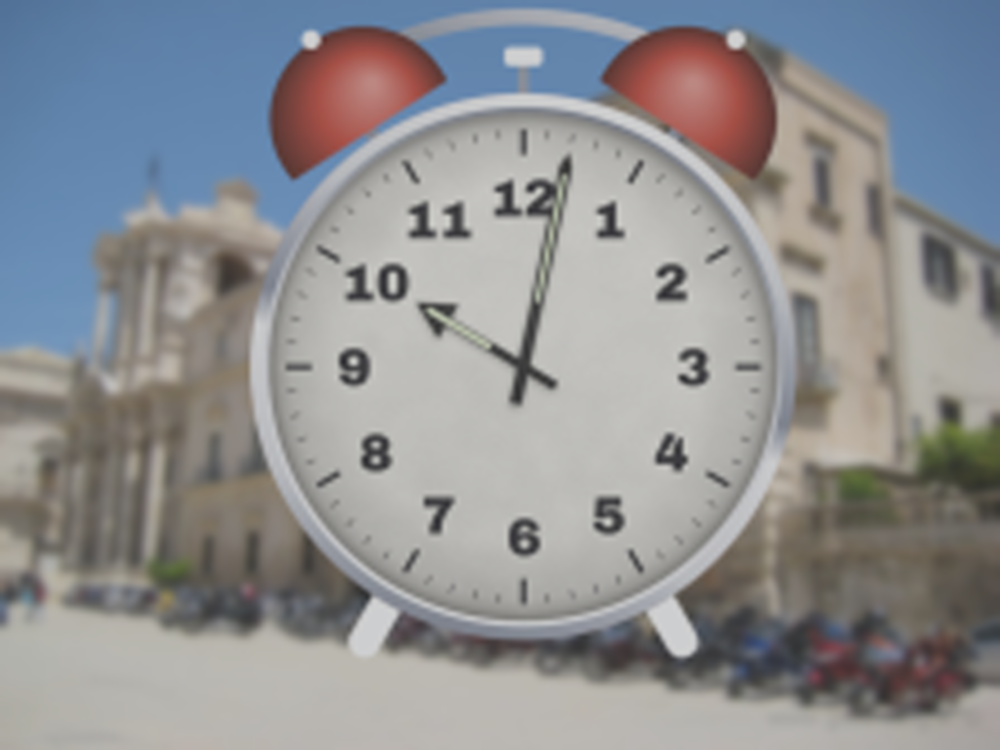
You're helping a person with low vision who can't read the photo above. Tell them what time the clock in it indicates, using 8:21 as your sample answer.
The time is 10:02
